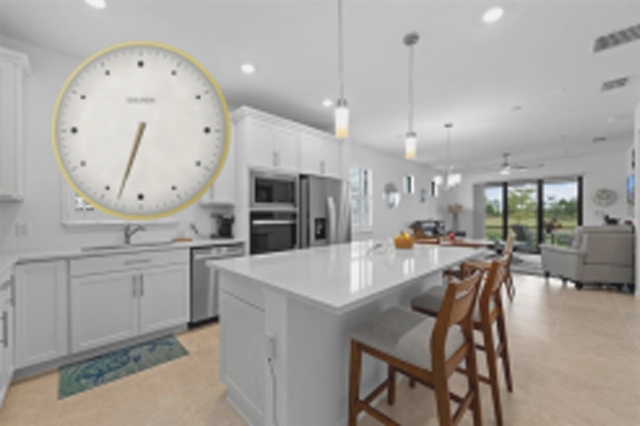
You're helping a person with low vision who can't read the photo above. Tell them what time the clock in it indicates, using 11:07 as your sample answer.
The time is 6:33
